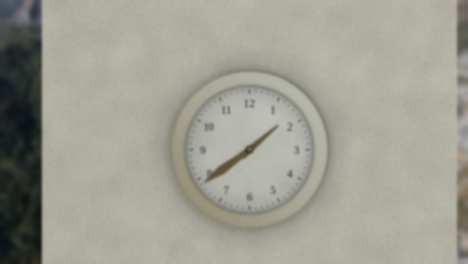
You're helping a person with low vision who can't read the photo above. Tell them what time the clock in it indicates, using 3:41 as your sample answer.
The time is 1:39
